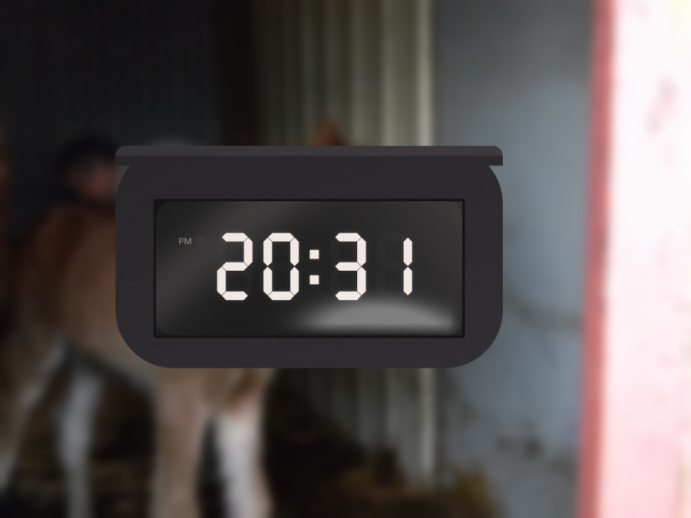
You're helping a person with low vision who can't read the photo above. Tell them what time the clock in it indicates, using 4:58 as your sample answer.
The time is 20:31
